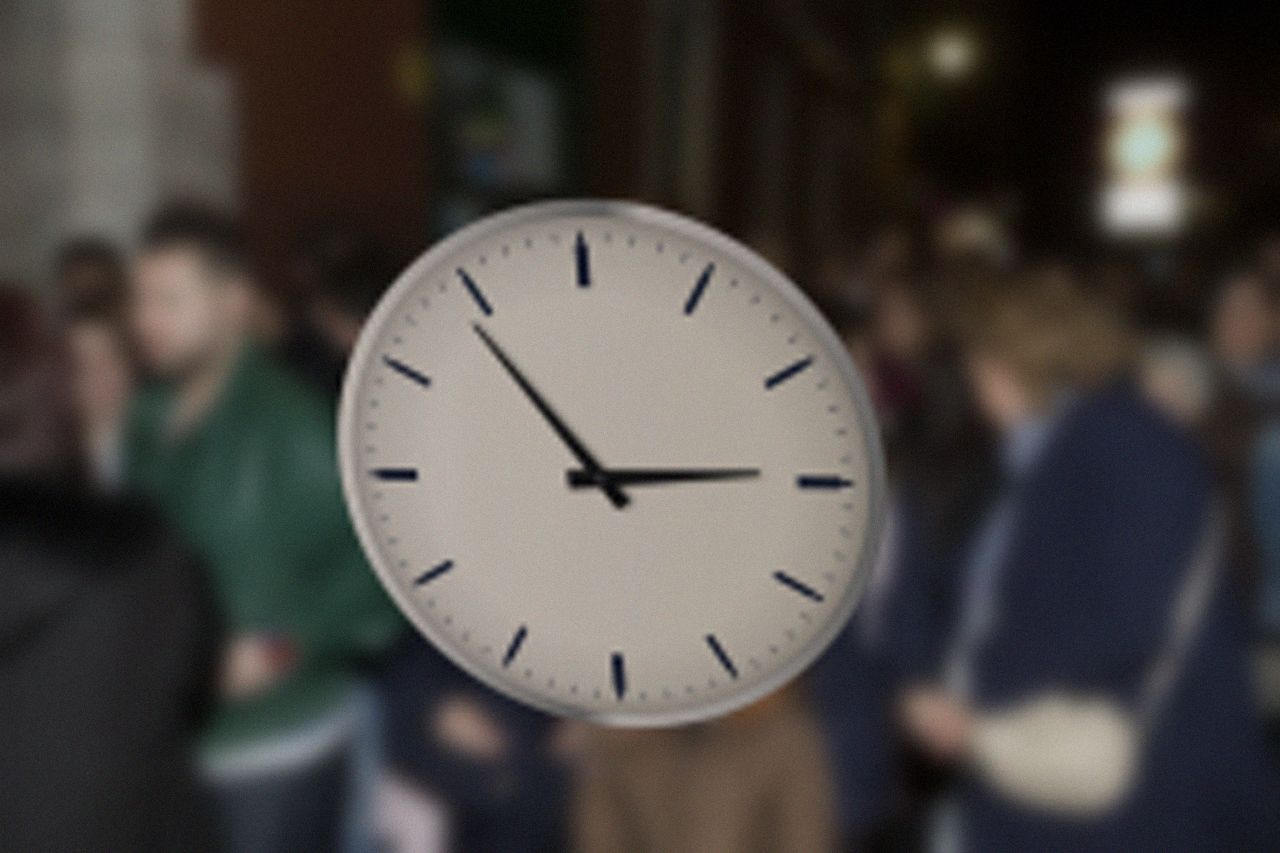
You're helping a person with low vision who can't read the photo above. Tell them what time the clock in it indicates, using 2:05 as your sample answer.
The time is 2:54
